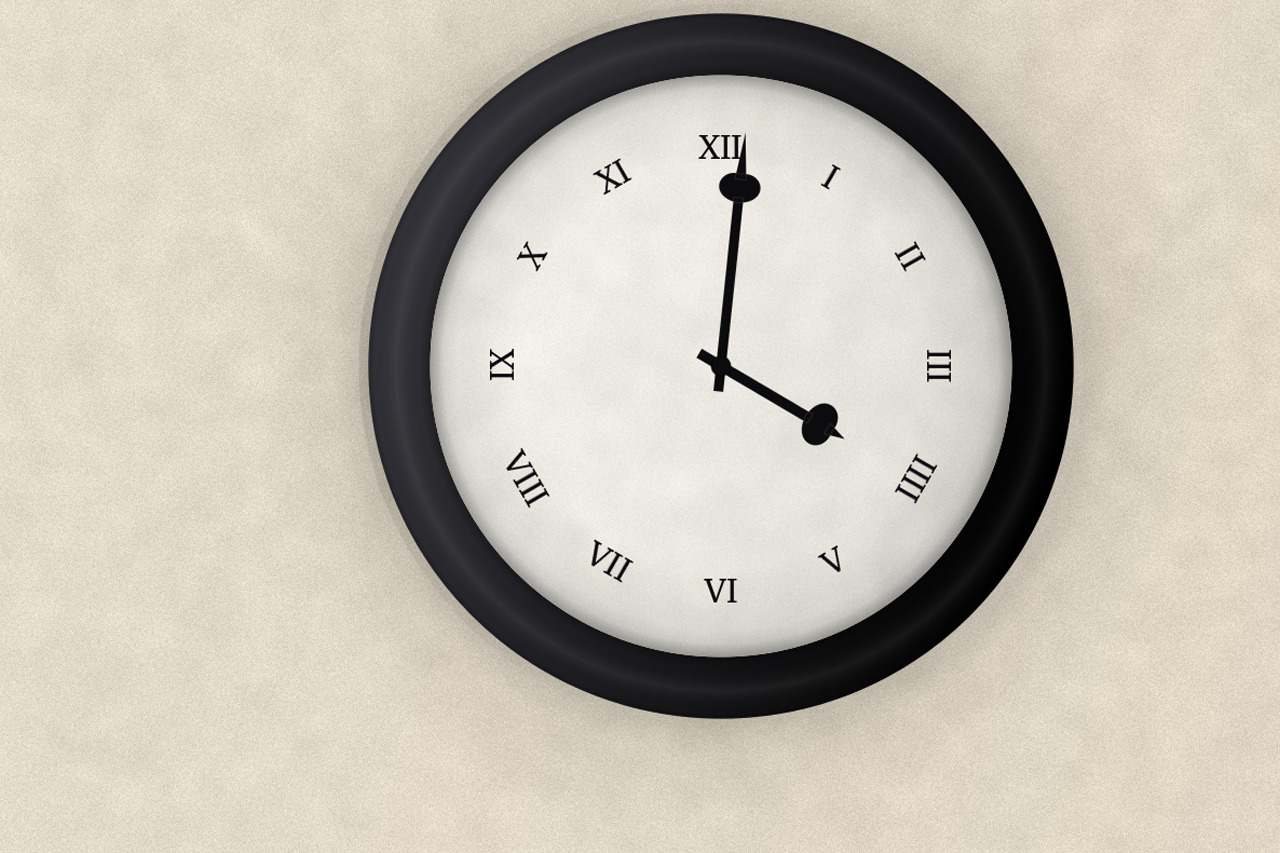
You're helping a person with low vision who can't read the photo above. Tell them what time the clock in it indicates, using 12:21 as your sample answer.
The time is 4:01
